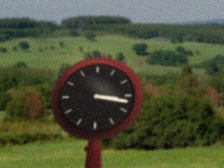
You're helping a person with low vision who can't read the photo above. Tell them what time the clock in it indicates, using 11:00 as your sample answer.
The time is 3:17
